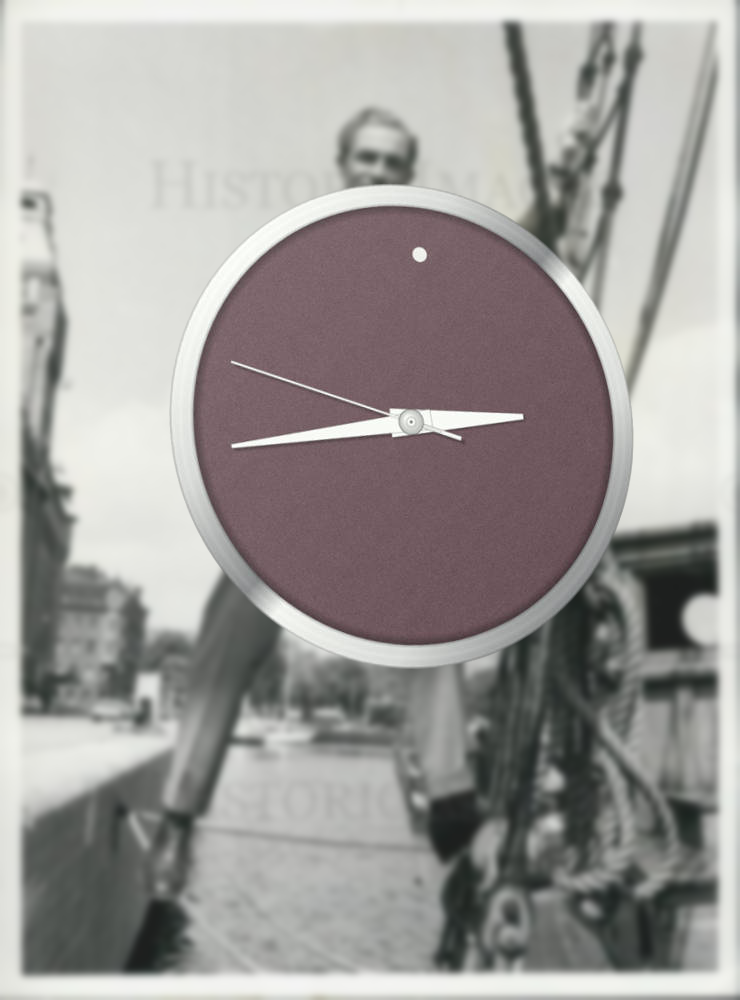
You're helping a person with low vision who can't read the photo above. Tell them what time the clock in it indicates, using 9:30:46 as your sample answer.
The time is 2:42:47
